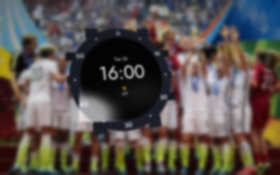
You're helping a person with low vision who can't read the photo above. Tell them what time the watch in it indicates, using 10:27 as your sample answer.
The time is 16:00
